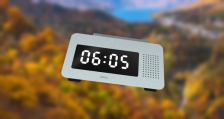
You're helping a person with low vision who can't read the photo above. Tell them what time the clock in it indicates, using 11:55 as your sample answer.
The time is 6:05
